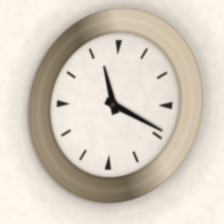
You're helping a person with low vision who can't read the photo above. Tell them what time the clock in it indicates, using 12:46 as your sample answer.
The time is 11:19
